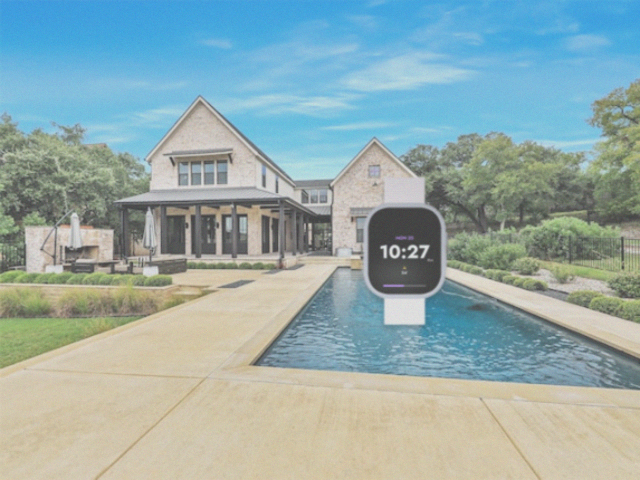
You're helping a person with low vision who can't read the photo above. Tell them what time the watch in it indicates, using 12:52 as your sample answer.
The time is 10:27
